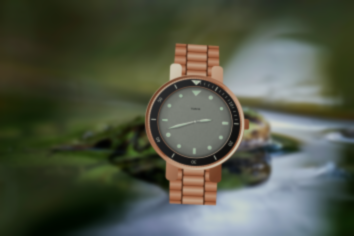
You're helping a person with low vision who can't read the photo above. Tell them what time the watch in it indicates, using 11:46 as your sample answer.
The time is 2:42
